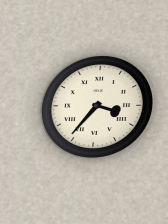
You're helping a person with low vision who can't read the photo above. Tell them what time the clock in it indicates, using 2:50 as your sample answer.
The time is 3:36
